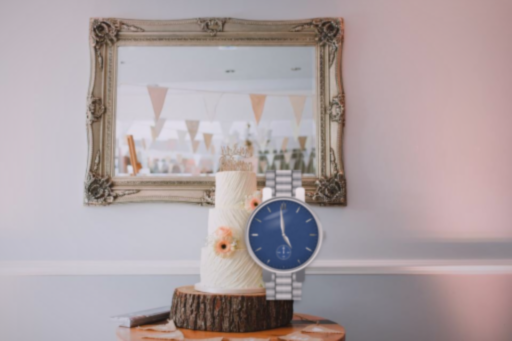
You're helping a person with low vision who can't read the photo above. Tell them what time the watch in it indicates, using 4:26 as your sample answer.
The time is 4:59
